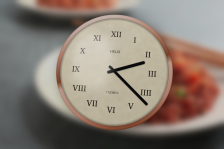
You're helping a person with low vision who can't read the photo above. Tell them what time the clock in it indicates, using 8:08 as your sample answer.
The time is 2:22
